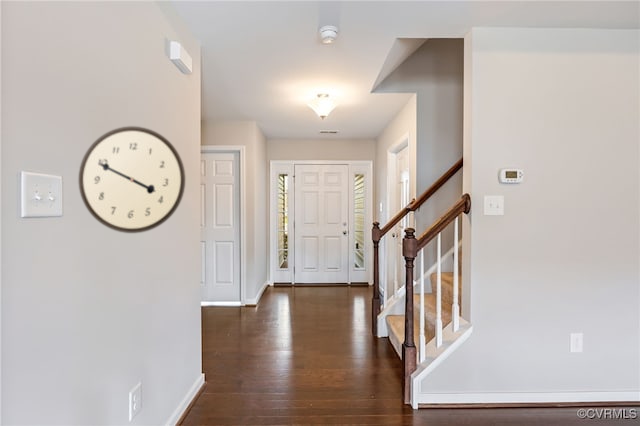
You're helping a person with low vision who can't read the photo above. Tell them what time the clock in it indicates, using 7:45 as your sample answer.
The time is 3:49
